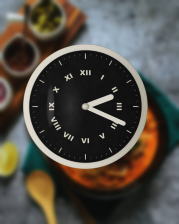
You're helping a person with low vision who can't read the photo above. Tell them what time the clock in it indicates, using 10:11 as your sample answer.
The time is 2:19
